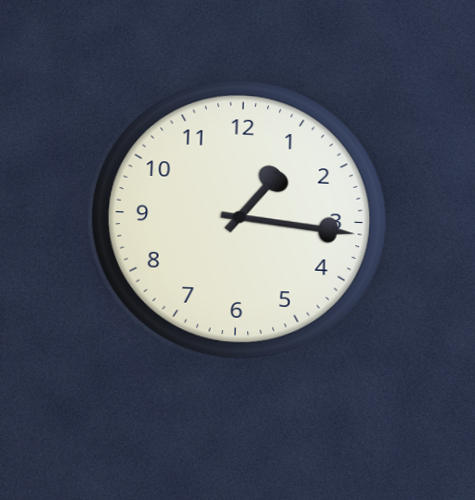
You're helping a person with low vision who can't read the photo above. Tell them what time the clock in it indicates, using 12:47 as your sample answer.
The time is 1:16
